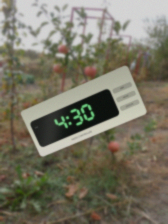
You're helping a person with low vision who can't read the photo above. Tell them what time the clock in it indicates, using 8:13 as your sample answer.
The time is 4:30
